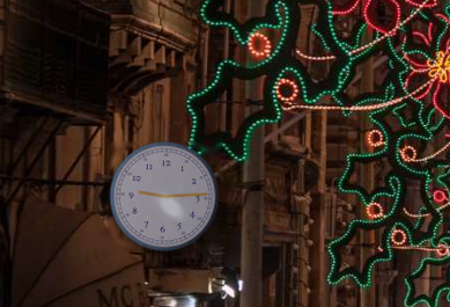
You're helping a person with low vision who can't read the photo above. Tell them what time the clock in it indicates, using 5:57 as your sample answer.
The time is 9:14
